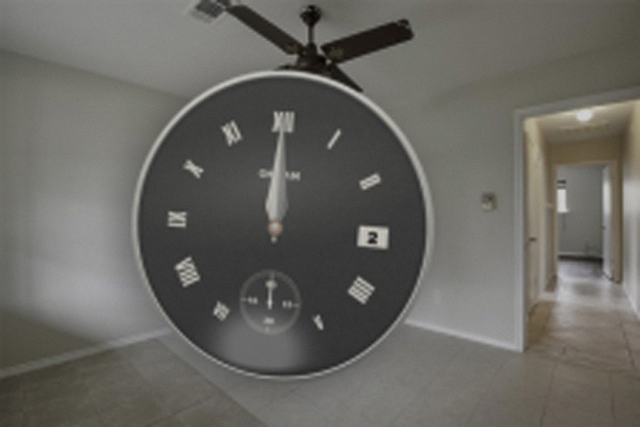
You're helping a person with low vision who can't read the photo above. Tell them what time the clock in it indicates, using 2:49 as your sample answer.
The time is 12:00
